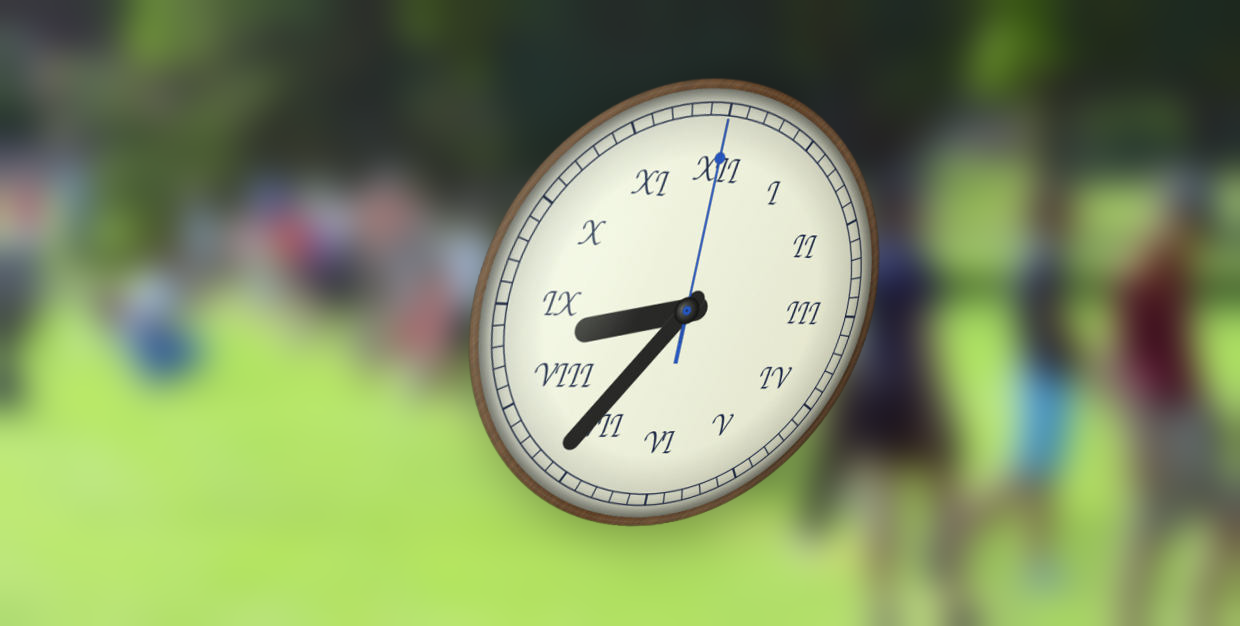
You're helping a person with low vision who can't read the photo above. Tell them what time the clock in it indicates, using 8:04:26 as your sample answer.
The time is 8:36:00
